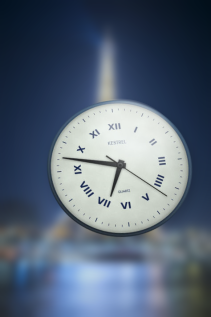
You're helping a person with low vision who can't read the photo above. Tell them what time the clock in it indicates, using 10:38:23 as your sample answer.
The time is 6:47:22
